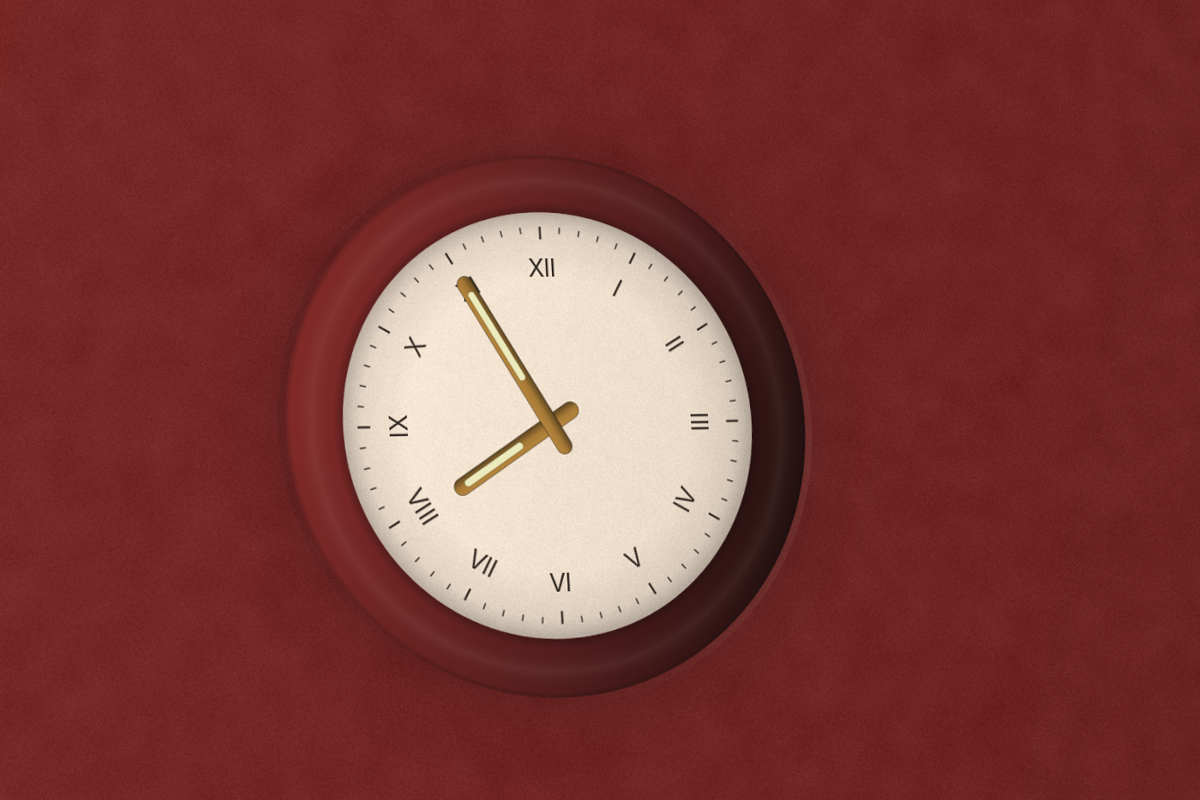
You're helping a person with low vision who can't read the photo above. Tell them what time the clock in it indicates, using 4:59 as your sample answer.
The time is 7:55
